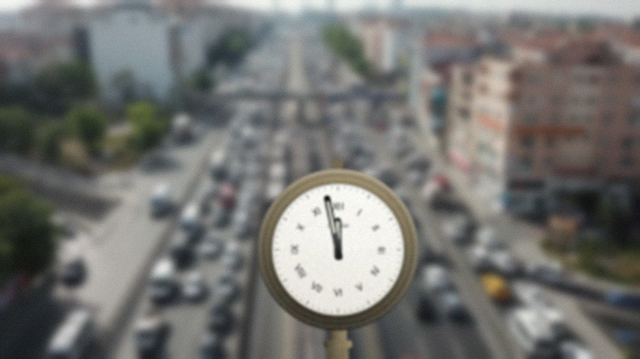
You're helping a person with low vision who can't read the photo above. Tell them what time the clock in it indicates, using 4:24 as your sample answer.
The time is 11:58
